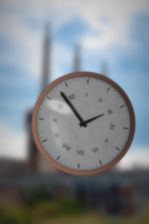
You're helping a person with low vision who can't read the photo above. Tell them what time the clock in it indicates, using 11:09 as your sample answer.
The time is 2:58
